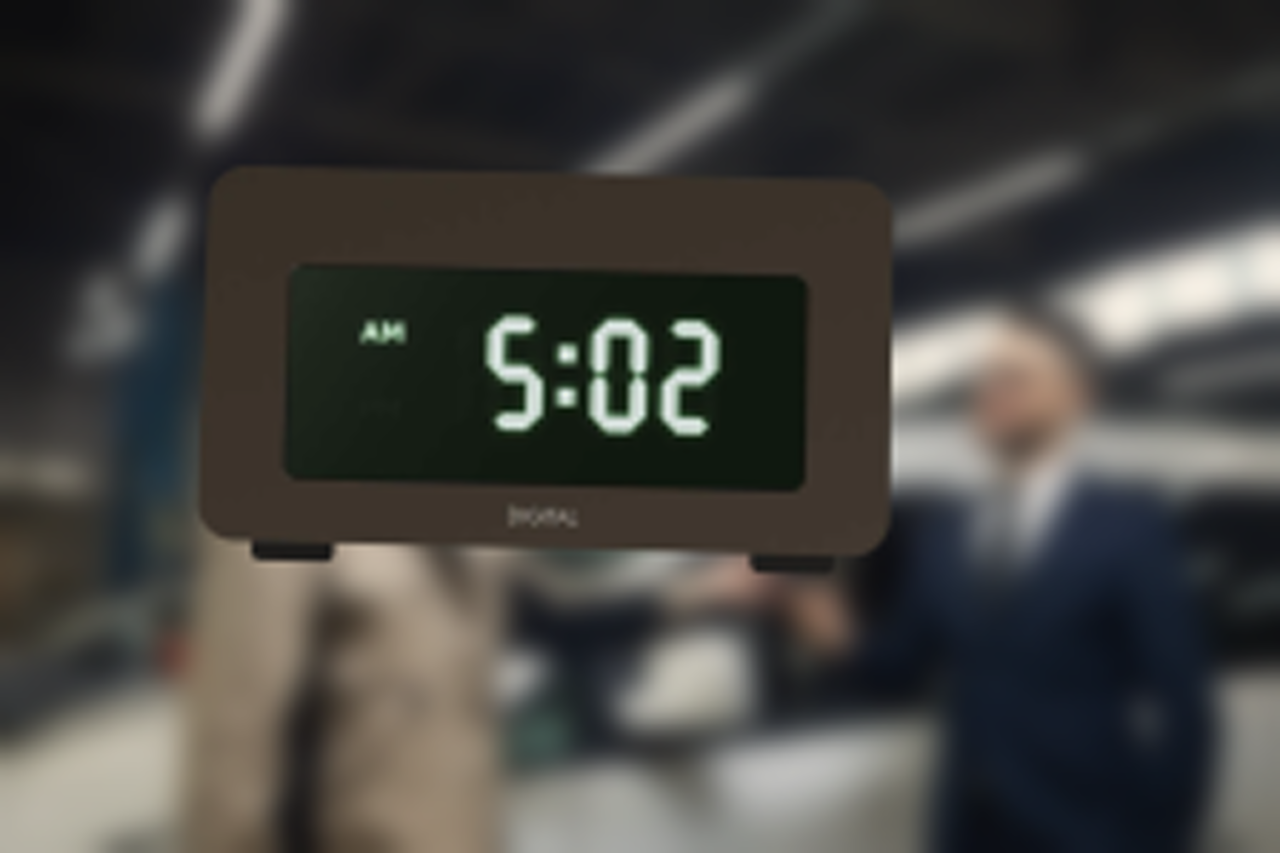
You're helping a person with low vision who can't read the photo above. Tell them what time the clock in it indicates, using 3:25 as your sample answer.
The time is 5:02
